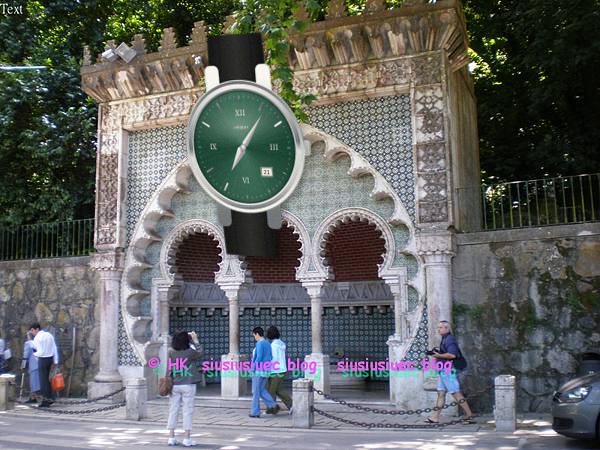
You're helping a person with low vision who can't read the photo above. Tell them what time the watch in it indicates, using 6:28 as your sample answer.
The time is 7:06
